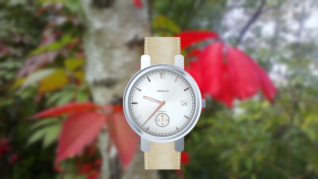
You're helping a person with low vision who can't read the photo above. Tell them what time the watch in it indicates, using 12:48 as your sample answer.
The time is 9:37
